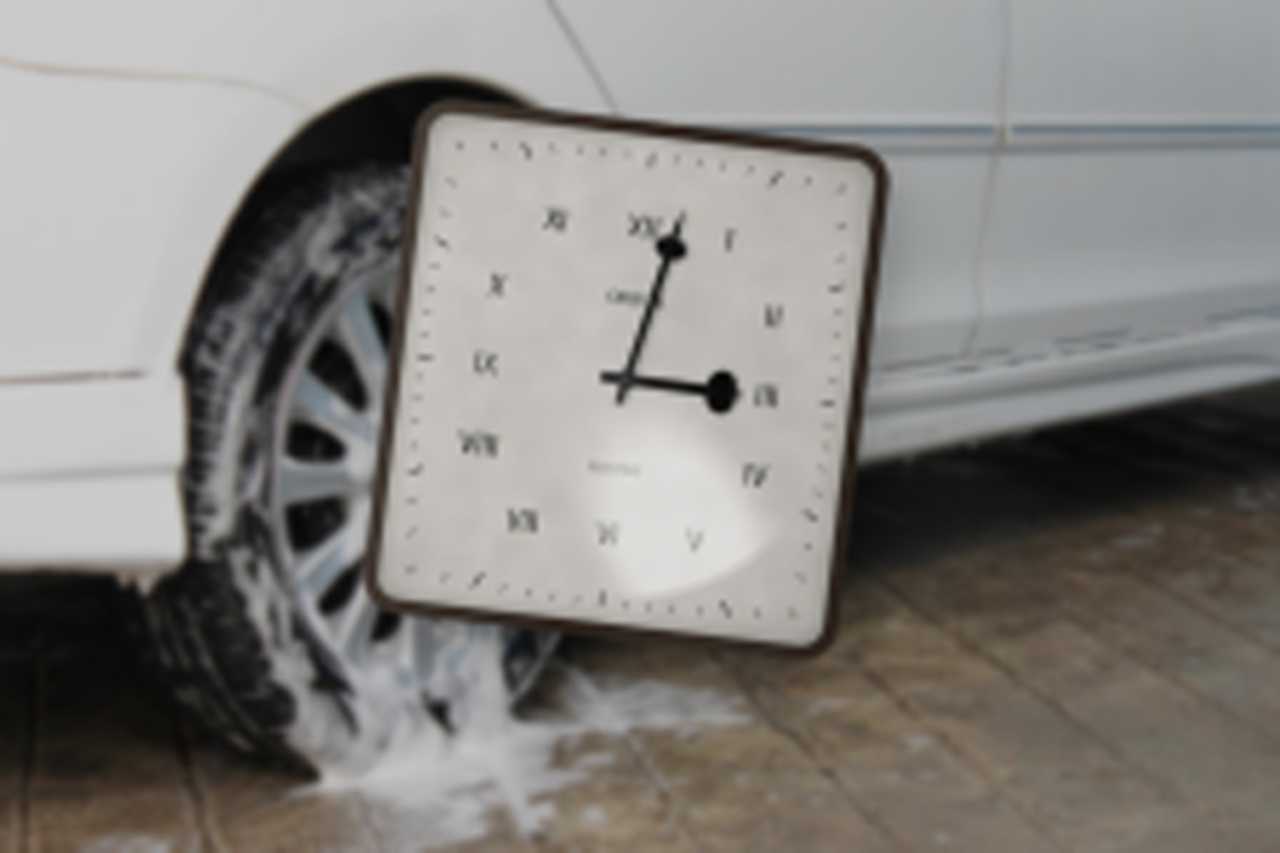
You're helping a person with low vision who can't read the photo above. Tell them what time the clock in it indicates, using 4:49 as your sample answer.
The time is 3:02
